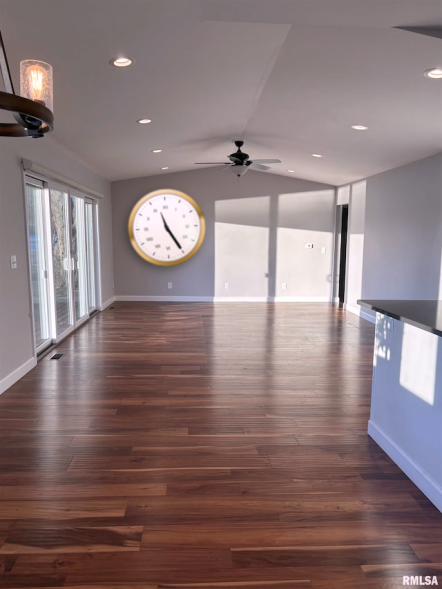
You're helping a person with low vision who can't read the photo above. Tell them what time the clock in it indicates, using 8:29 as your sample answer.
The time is 11:25
